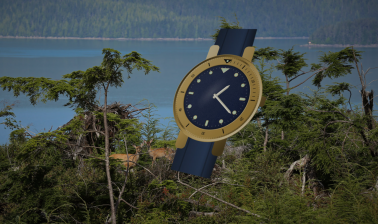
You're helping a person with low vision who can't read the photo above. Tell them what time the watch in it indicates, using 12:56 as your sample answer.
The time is 1:21
